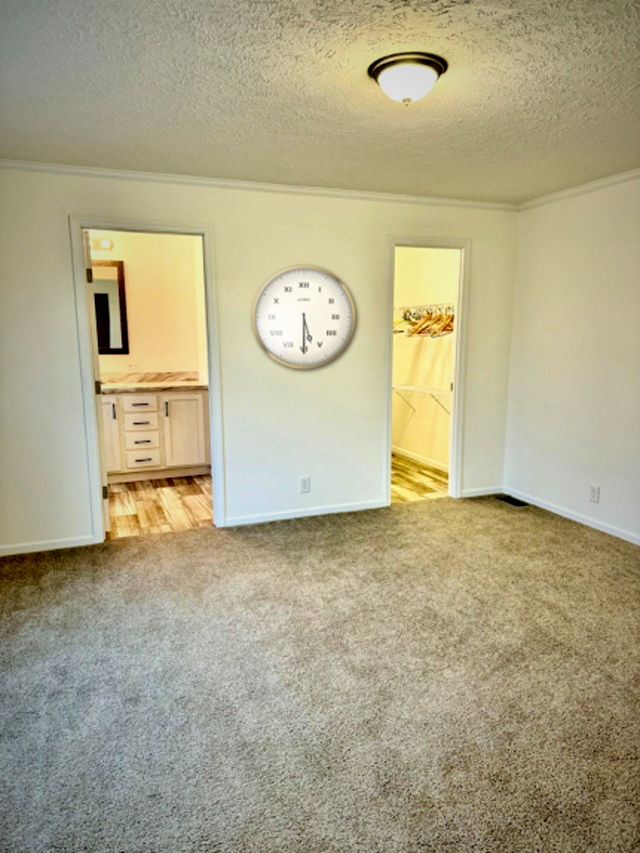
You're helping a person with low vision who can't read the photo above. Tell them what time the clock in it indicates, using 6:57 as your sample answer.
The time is 5:30
